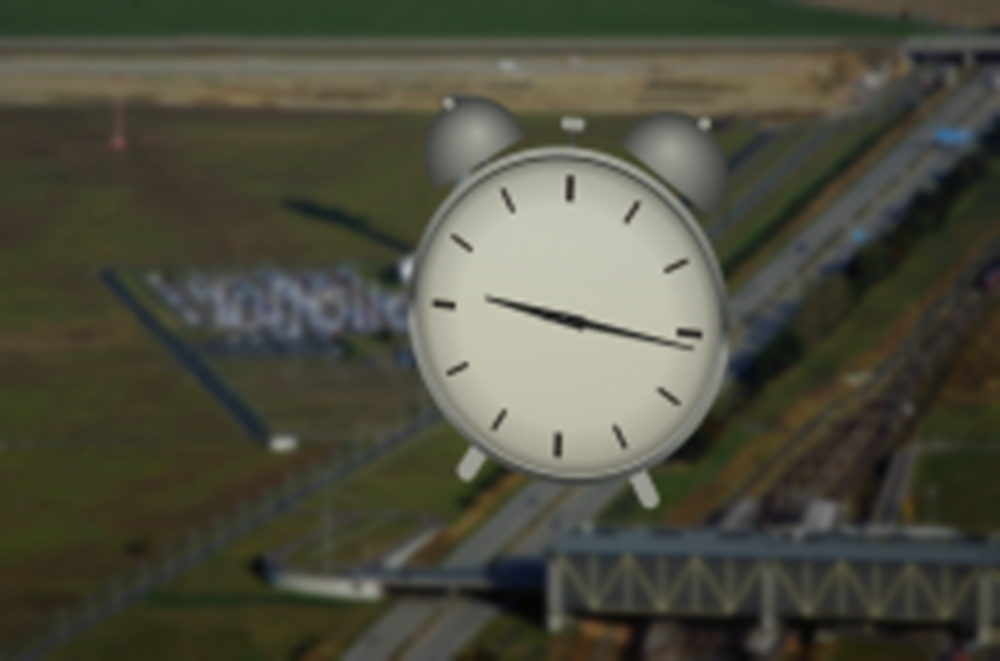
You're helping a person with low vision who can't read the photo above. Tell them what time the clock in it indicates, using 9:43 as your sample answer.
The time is 9:16
